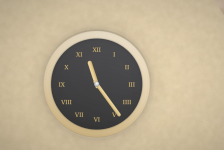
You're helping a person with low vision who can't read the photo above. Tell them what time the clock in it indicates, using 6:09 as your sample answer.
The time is 11:24
